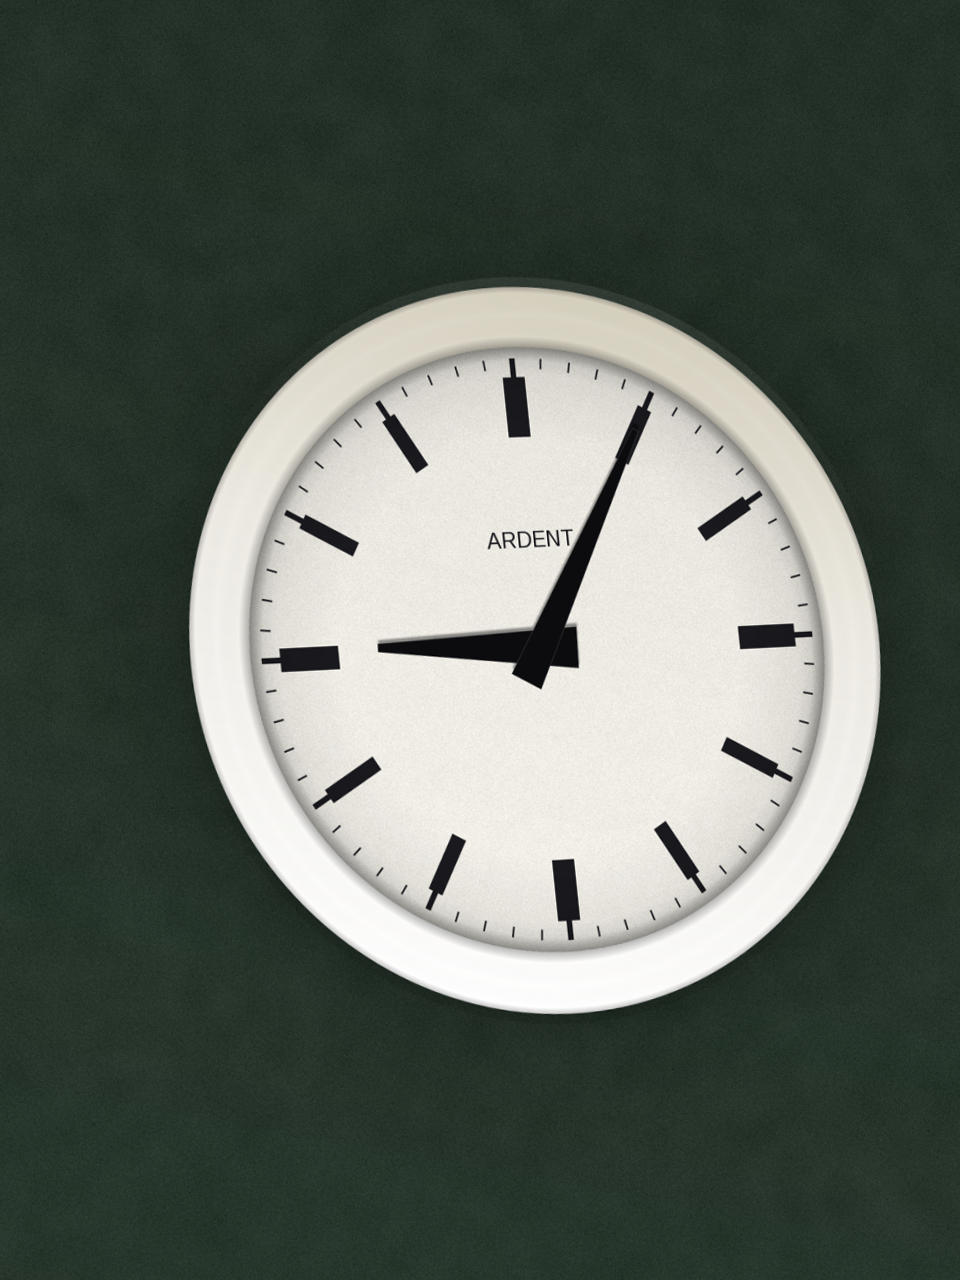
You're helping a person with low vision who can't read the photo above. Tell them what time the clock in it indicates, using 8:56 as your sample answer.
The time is 9:05
